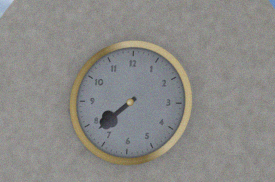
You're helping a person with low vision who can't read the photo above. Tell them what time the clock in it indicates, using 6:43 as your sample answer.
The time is 7:38
